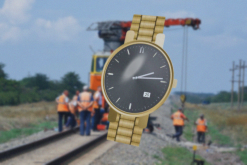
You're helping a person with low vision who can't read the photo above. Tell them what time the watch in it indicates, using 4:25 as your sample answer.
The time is 2:14
